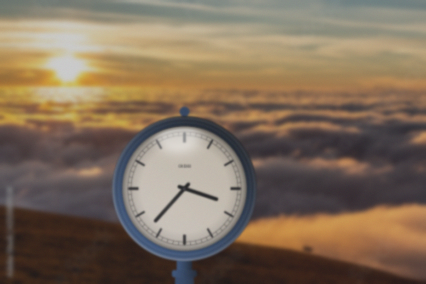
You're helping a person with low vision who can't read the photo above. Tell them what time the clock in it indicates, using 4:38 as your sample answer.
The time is 3:37
